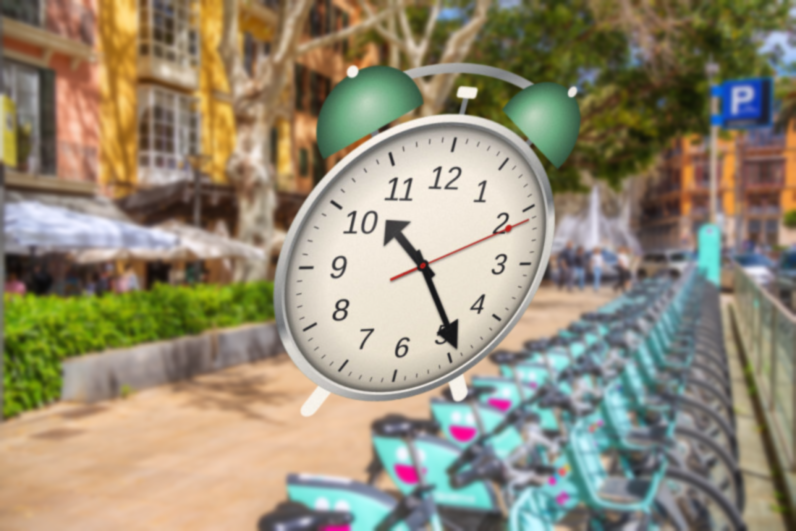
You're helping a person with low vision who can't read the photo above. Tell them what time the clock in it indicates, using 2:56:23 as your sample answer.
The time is 10:24:11
